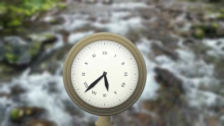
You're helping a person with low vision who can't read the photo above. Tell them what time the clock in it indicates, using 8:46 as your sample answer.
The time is 5:38
